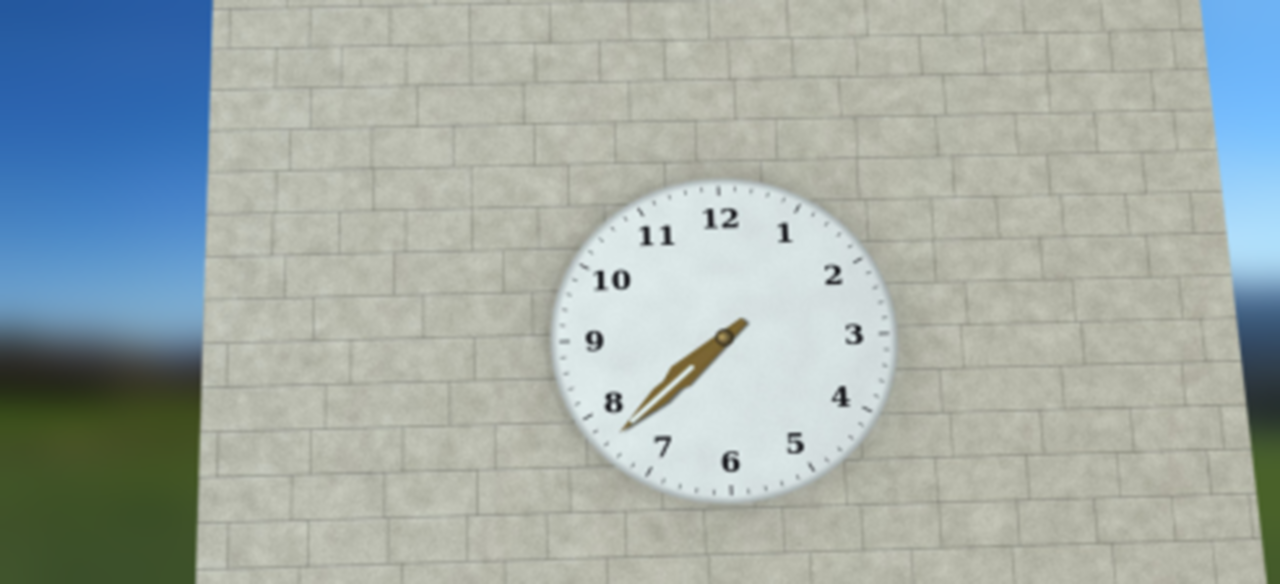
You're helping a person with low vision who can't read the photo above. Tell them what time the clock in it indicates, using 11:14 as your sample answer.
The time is 7:38
